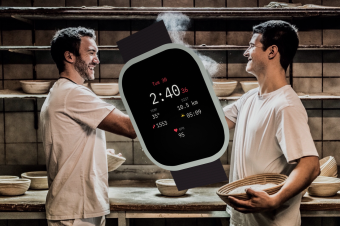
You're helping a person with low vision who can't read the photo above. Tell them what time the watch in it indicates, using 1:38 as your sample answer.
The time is 2:40
